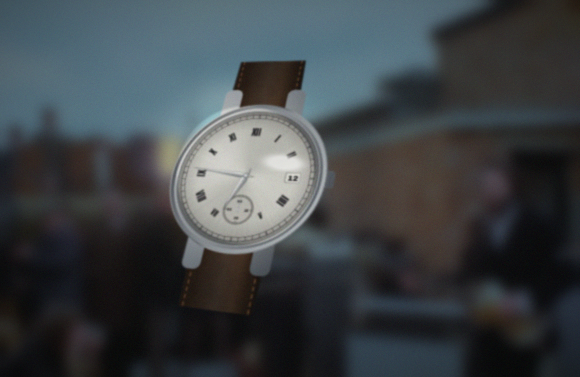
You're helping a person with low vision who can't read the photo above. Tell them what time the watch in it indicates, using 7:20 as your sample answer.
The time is 6:46
